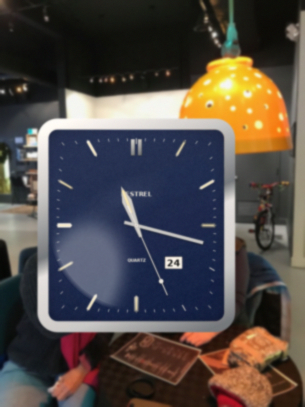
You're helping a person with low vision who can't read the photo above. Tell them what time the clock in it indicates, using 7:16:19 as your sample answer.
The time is 11:17:26
